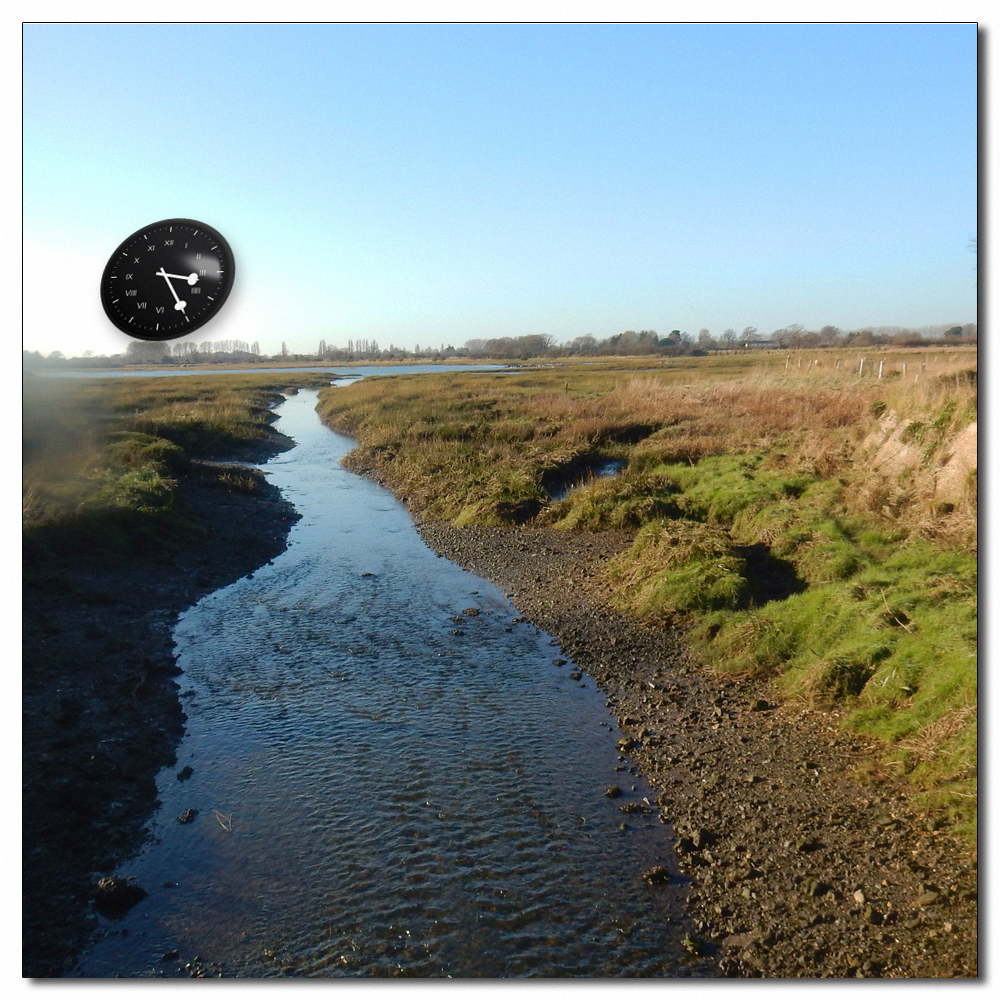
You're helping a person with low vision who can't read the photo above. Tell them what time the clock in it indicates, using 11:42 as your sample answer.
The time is 3:25
